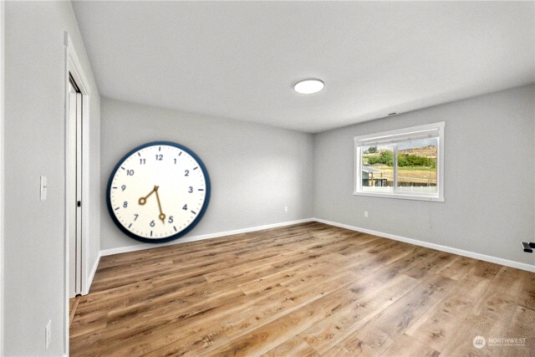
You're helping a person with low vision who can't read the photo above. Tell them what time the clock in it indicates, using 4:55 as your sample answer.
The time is 7:27
